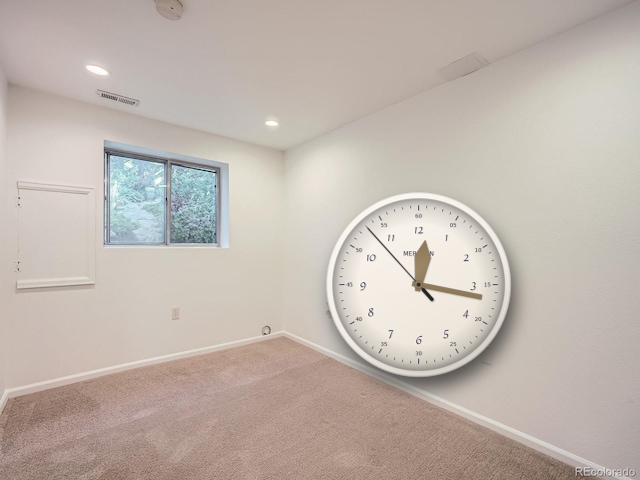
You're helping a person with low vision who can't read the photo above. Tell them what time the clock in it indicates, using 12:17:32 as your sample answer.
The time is 12:16:53
